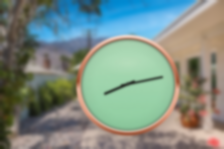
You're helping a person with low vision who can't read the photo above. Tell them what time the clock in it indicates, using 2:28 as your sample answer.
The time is 8:13
